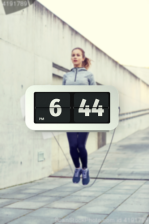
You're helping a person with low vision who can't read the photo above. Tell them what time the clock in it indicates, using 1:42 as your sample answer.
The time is 6:44
